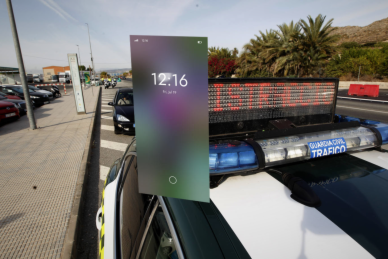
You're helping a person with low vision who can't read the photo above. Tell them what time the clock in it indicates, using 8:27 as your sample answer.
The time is 12:16
